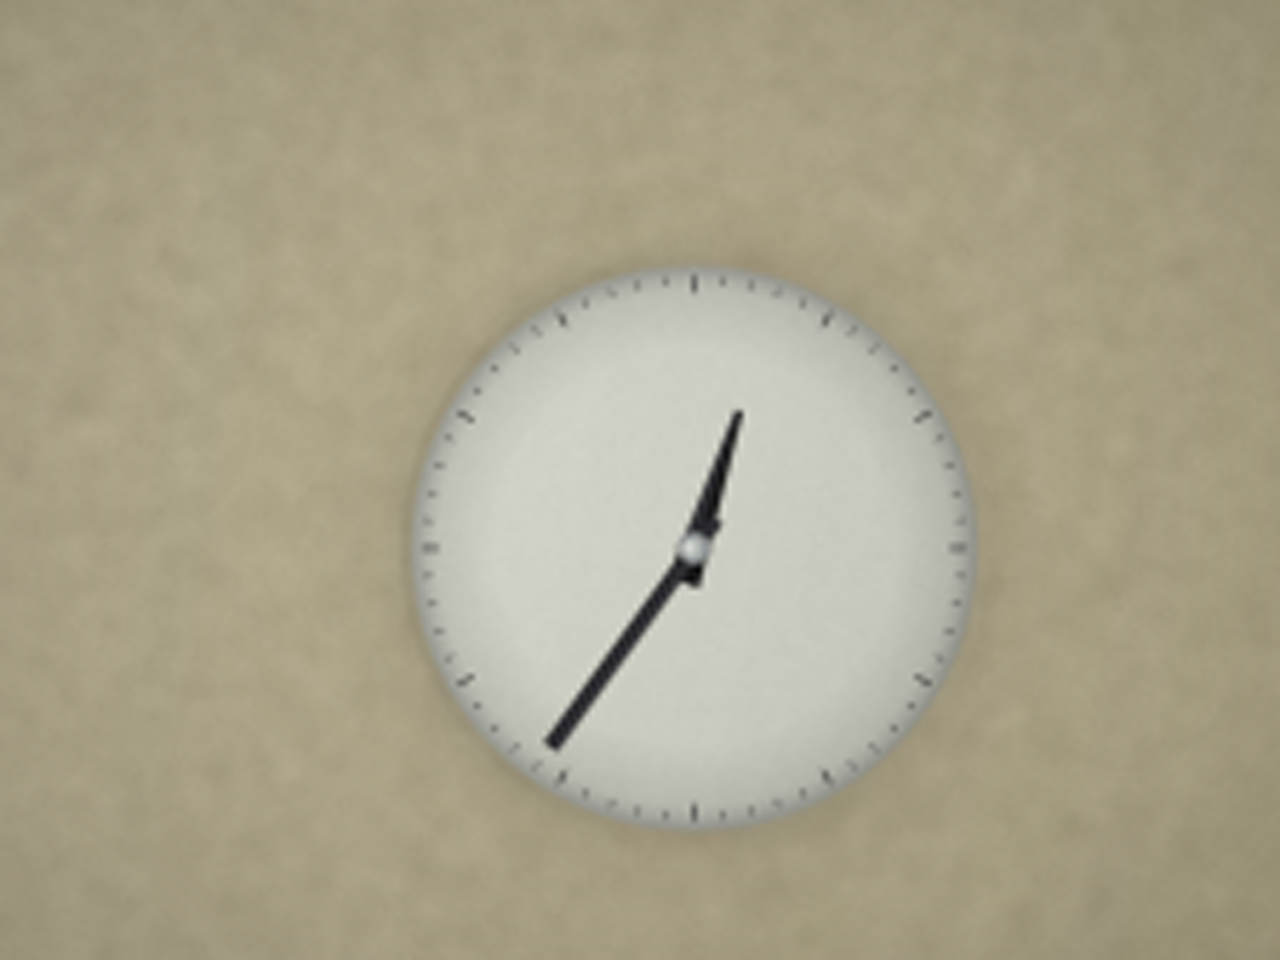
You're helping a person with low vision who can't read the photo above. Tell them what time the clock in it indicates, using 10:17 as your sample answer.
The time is 12:36
